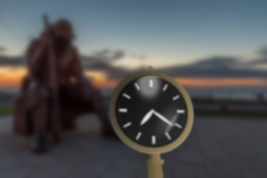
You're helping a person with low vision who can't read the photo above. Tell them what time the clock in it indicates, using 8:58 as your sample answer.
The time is 7:21
